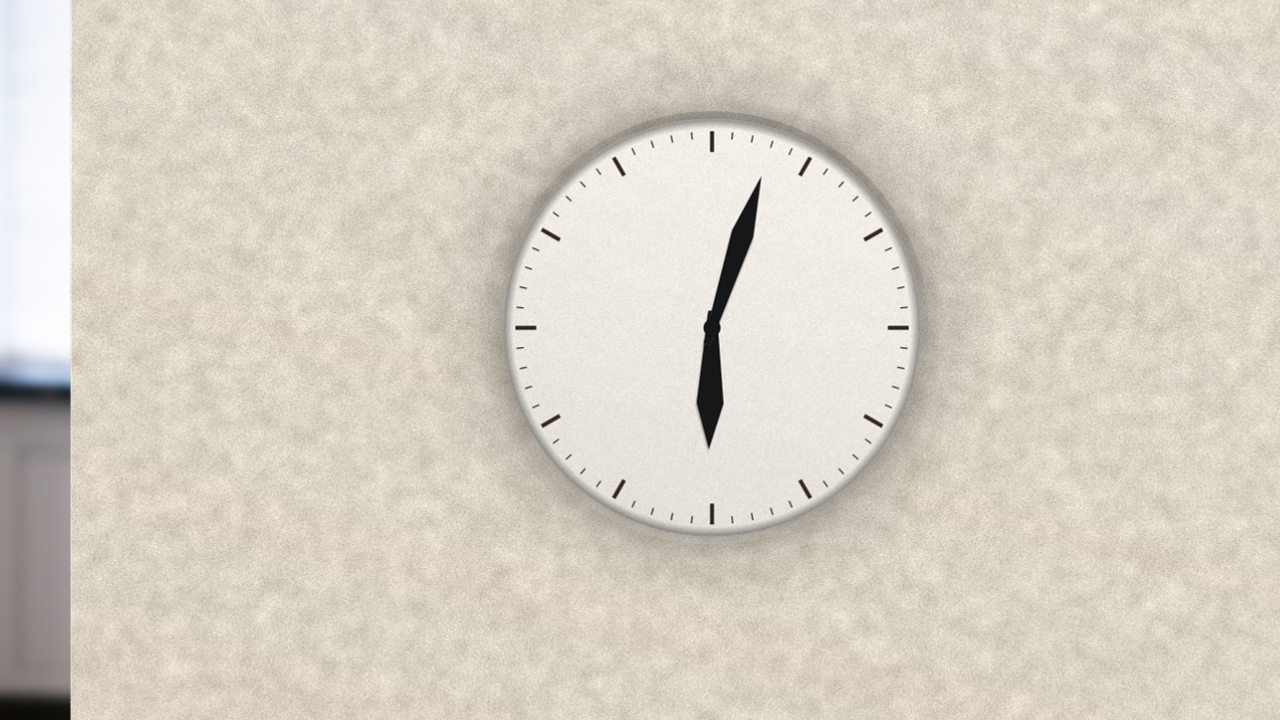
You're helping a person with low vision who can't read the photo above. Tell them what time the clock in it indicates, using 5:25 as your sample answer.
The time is 6:03
